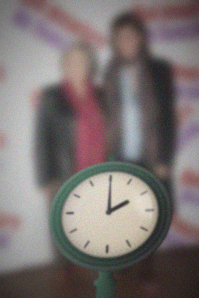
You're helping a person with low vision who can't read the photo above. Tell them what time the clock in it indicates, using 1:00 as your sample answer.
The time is 2:00
